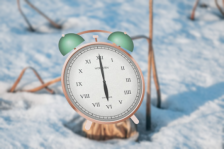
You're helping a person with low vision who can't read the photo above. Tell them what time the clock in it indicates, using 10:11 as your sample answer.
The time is 6:00
